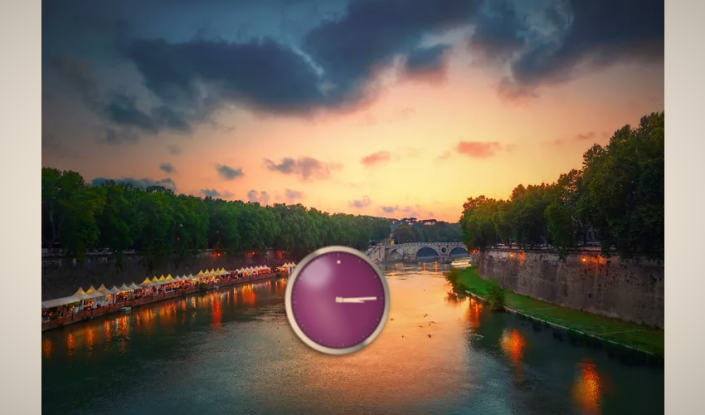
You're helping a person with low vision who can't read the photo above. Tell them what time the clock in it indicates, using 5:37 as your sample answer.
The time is 3:15
